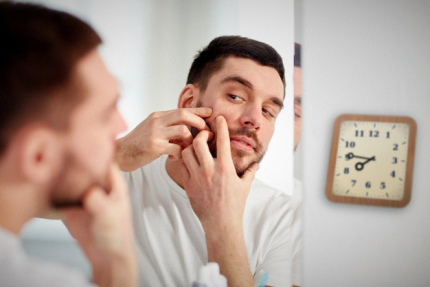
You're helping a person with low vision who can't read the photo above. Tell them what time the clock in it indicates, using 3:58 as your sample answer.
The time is 7:46
